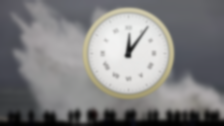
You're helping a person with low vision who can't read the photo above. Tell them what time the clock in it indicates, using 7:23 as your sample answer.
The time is 12:06
